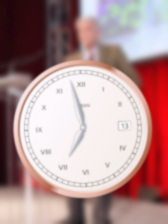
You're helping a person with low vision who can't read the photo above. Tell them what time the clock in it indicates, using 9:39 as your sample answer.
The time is 6:58
